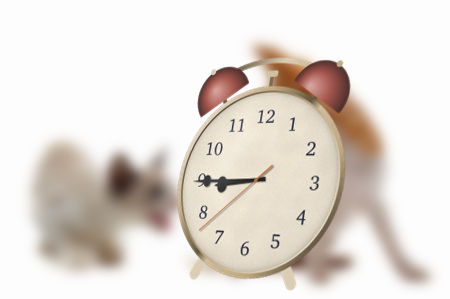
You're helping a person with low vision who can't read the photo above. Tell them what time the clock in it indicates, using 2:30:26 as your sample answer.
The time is 8:44:38
